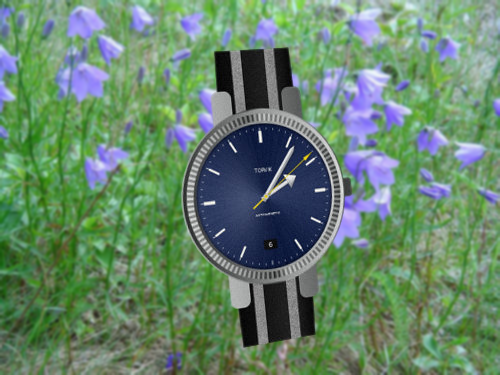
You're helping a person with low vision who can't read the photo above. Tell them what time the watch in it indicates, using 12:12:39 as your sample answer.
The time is 2:06:09
